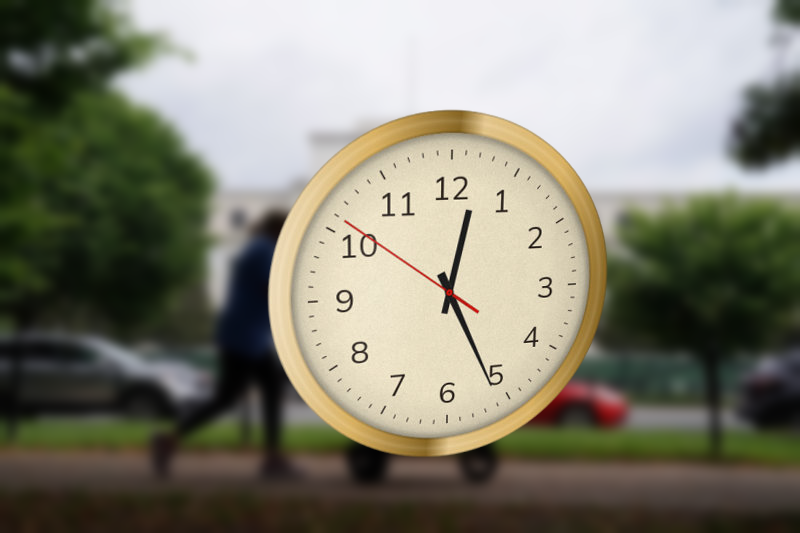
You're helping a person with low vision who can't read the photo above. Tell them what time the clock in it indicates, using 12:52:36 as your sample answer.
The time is 12:25:51
